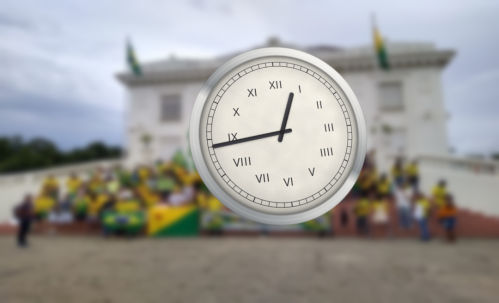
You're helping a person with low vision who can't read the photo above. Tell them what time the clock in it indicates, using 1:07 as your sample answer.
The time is 12:44
